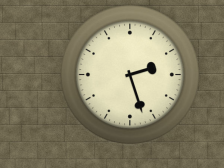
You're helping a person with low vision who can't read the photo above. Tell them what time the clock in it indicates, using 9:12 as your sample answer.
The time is 2:27
